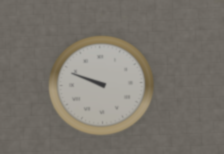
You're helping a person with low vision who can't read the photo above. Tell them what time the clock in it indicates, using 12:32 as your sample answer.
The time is 9:49
